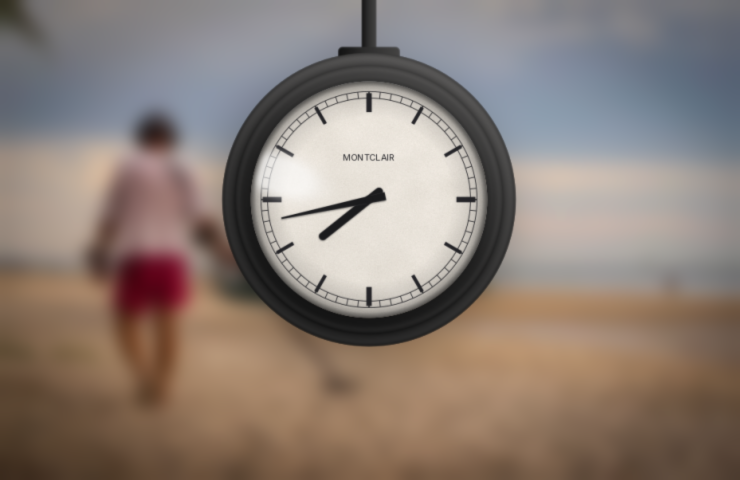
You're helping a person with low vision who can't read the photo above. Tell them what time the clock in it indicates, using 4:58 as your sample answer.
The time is 7:43
